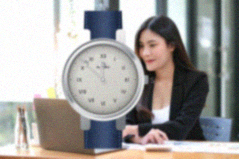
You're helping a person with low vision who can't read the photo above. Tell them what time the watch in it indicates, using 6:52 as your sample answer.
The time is 11:52
